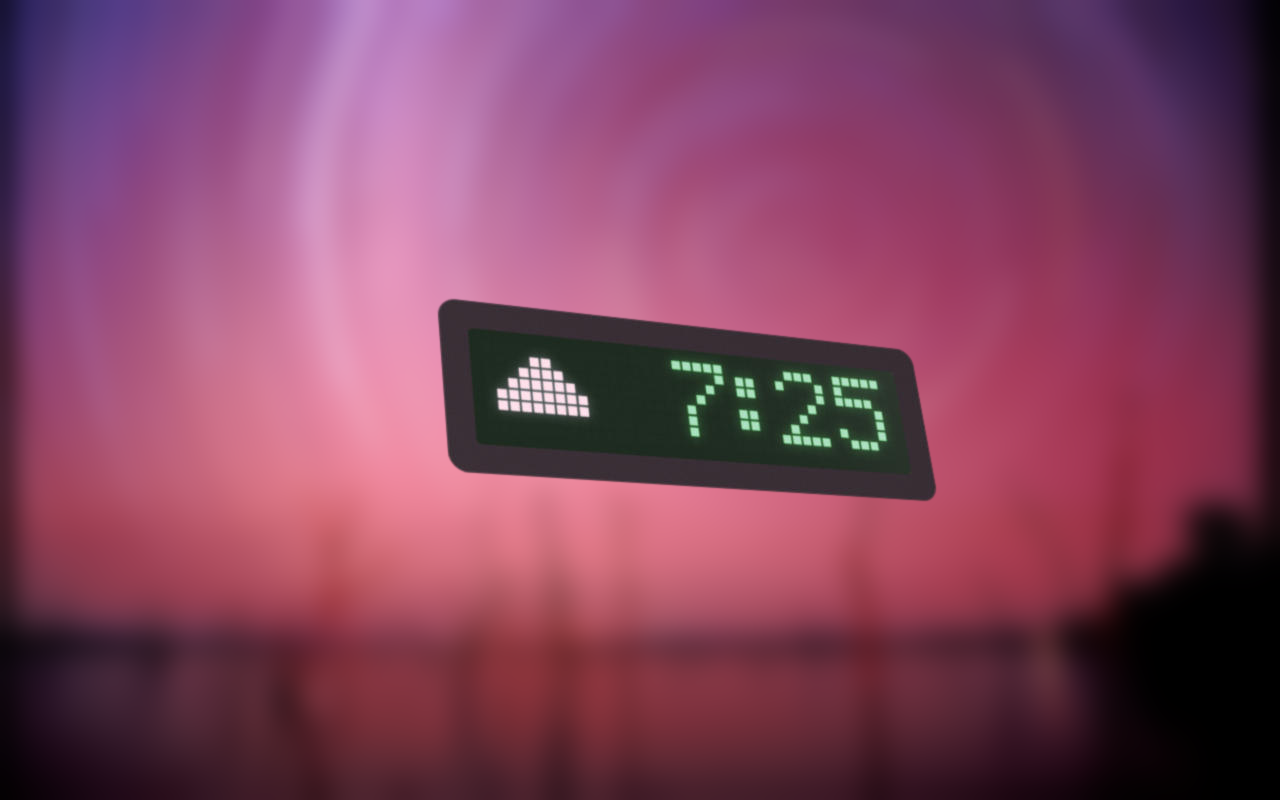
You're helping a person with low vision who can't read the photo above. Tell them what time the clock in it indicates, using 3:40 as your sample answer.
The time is 7:25
